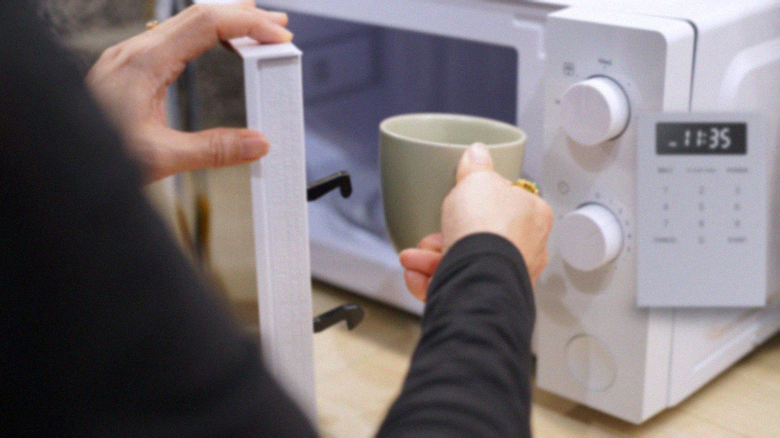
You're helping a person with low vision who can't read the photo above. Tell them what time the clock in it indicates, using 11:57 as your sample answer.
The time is 11:35
